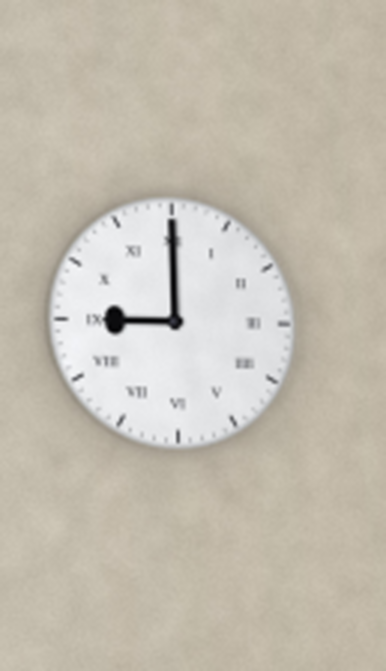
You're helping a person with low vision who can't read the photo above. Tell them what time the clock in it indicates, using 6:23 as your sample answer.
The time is 9:00
